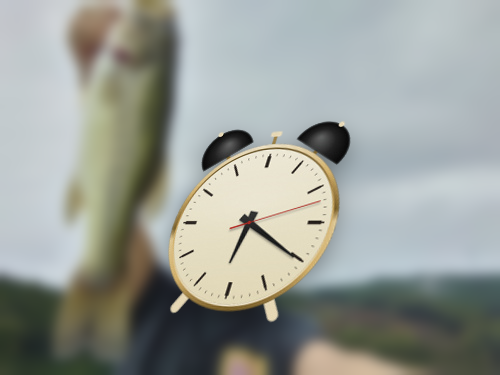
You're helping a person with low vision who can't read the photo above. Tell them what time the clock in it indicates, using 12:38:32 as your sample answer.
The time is 6:20:12
